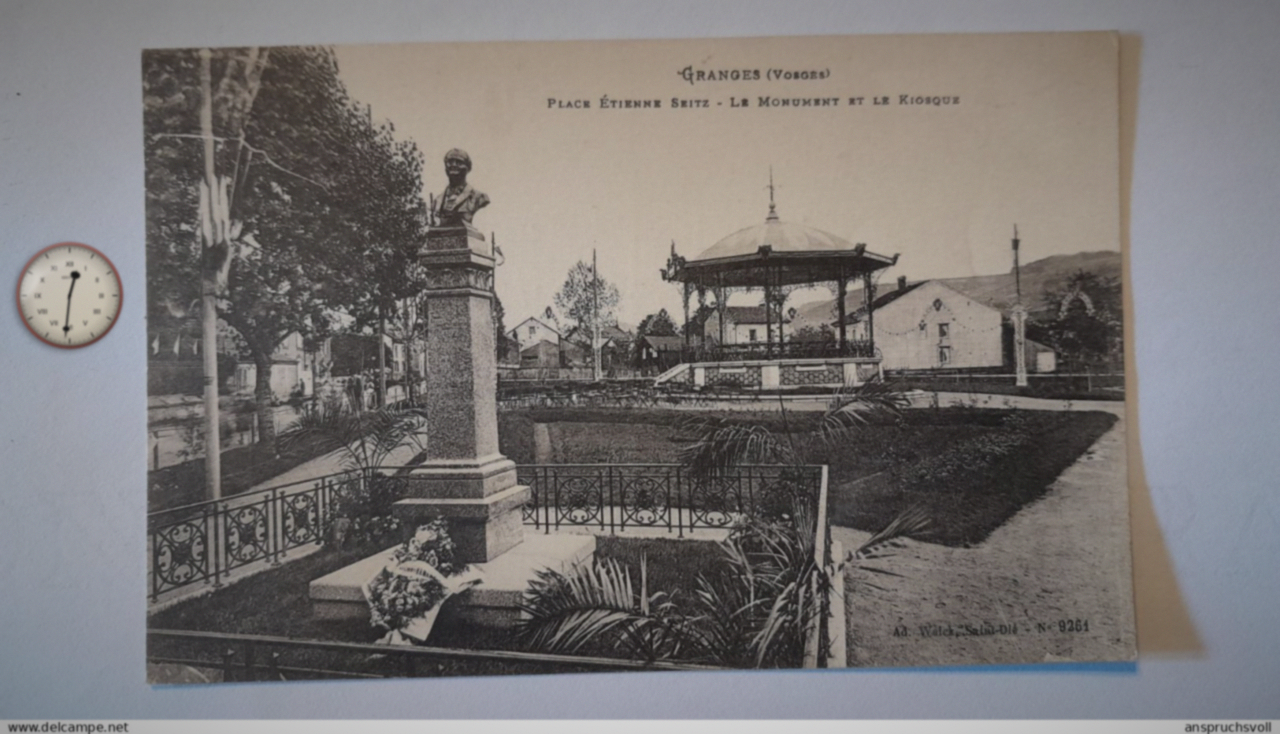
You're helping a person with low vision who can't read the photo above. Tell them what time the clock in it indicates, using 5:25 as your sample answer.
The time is 12:31
